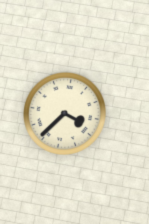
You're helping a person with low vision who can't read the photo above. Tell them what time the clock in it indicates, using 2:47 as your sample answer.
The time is 3:36
